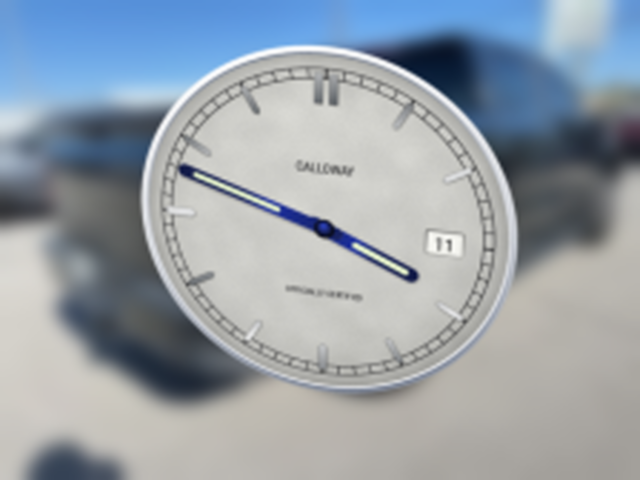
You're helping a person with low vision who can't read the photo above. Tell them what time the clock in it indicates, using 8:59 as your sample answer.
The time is 3:48
